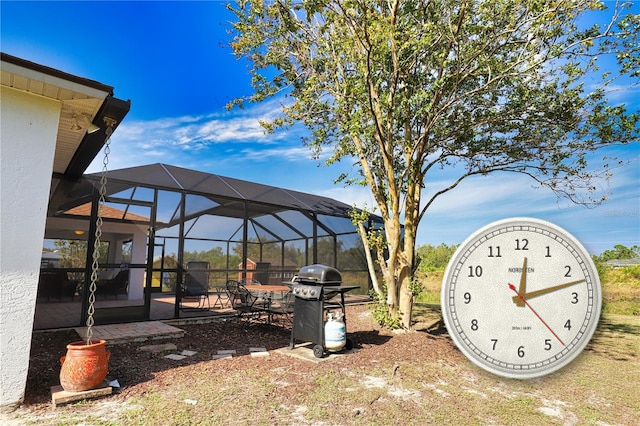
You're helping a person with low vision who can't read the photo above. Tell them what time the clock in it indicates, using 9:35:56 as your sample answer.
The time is 12:12:23
